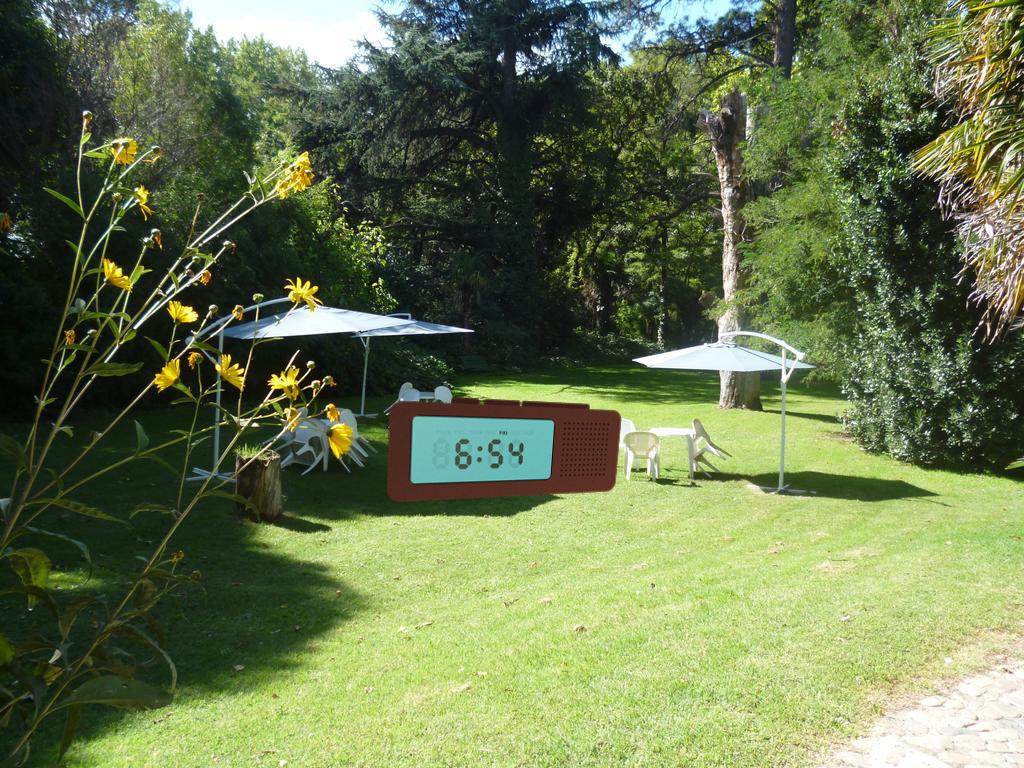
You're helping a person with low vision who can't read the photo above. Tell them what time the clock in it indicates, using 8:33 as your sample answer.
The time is 6:54
